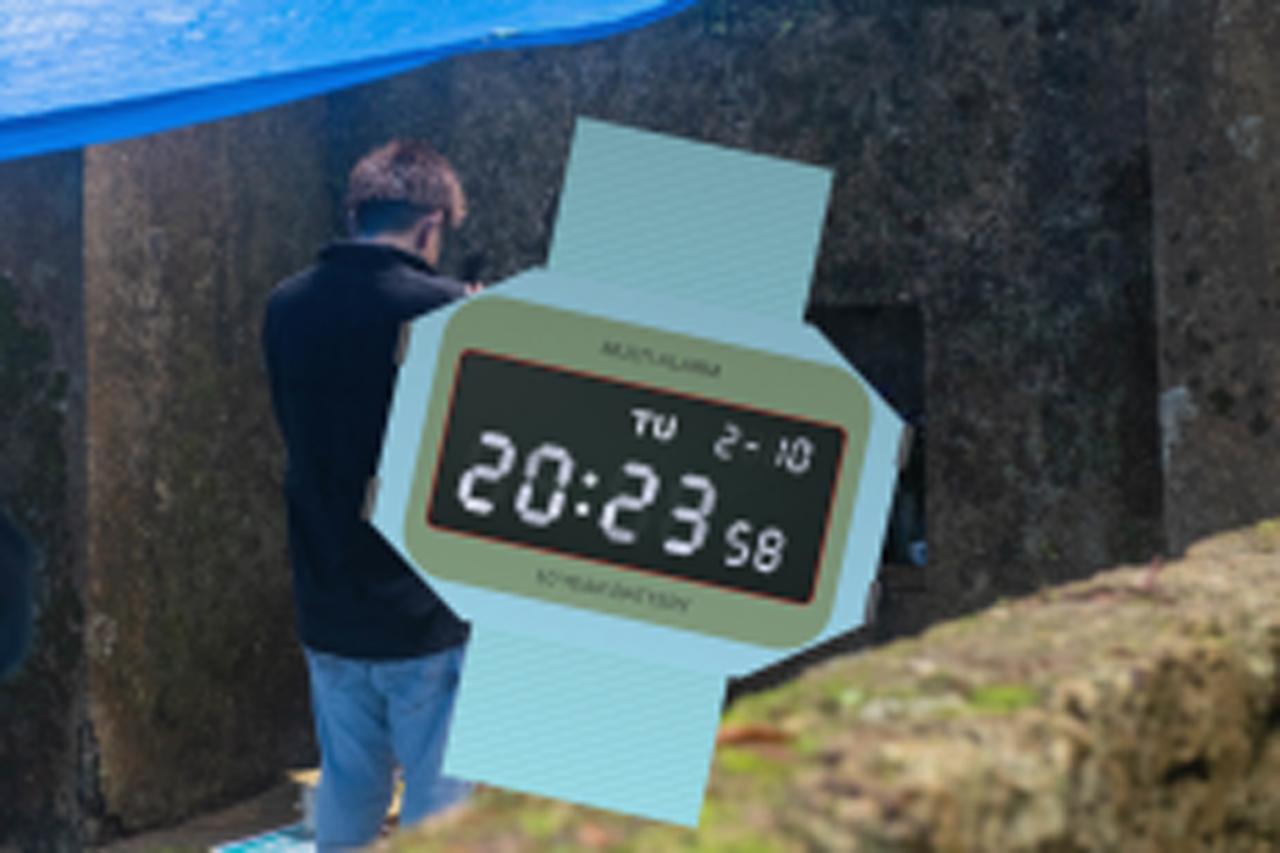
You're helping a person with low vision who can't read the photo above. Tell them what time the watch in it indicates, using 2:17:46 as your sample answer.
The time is 20:23:58
